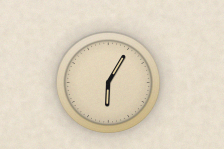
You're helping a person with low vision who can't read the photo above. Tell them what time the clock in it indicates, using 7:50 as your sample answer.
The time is 6:05
